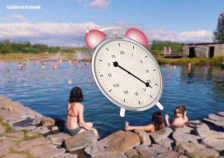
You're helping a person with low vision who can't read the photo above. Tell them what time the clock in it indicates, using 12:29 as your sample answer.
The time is 10:22
